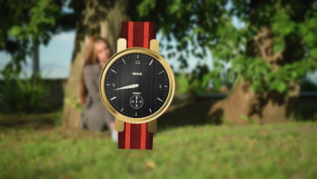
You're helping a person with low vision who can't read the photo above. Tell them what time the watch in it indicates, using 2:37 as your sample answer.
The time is 8:43
